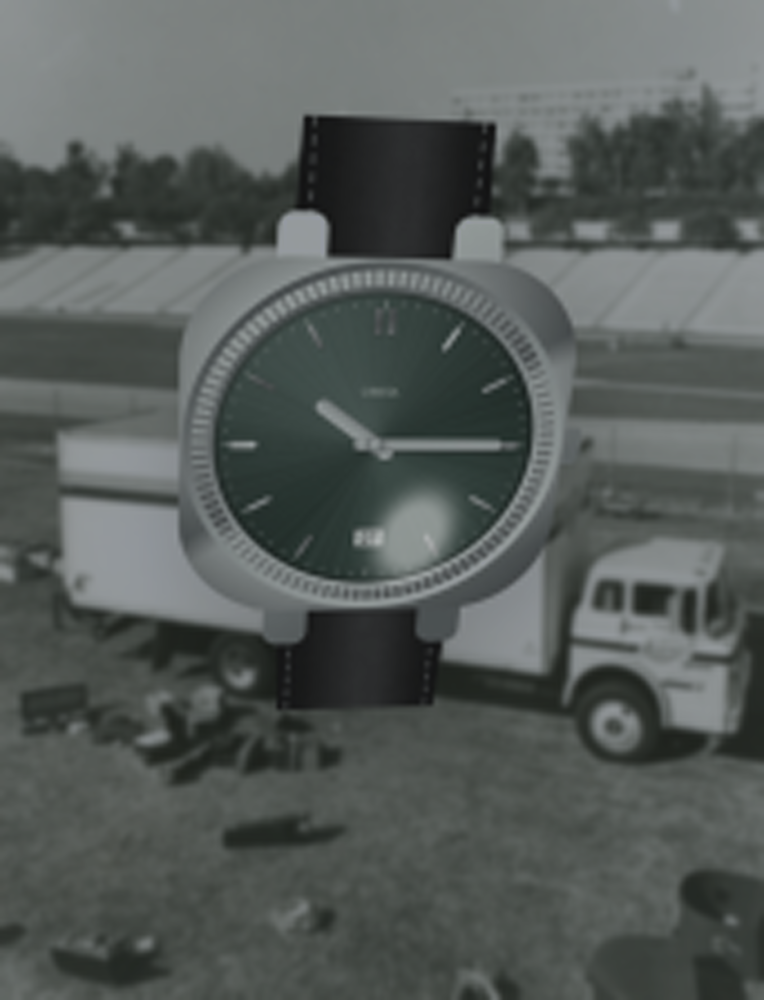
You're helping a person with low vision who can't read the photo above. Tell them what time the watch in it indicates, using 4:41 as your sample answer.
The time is 10:15
